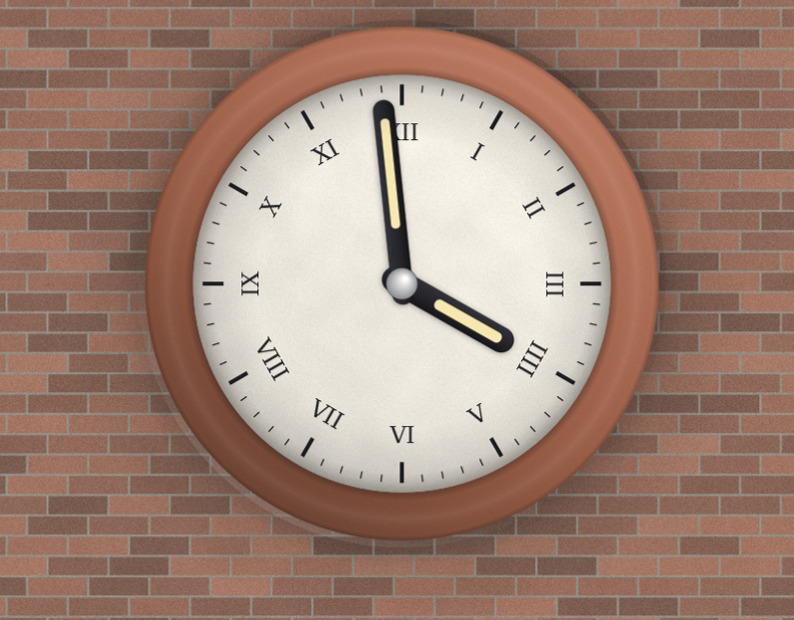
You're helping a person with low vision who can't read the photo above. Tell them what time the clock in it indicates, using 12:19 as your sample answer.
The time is 3:59
